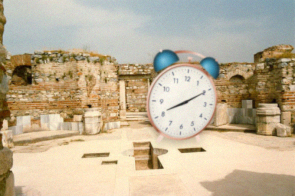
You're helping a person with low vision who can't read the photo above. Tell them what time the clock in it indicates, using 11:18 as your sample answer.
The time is 8:10
